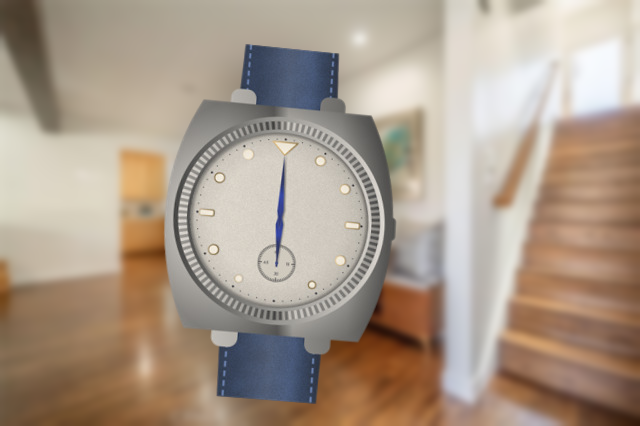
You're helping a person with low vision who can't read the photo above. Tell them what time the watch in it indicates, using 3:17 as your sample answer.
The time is 6:00
